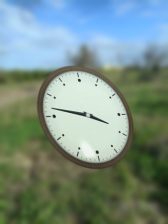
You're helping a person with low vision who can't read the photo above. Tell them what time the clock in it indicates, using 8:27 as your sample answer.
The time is 3:47
